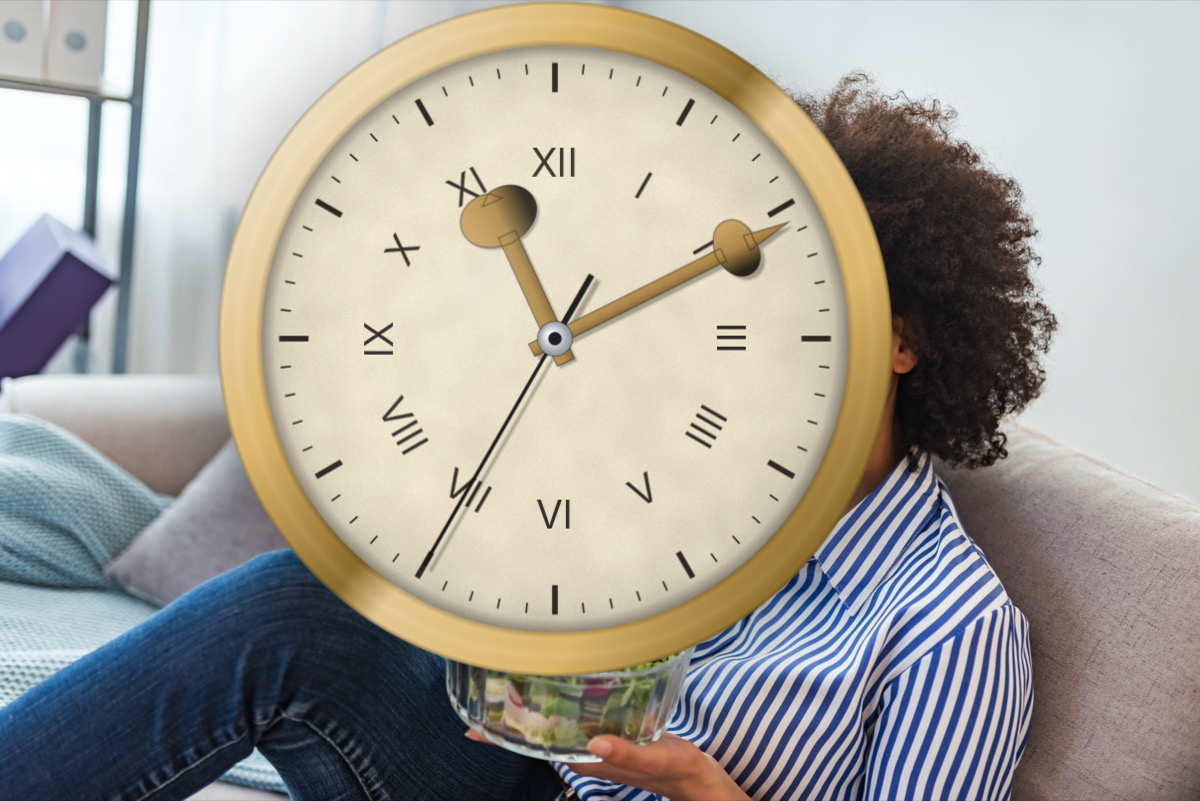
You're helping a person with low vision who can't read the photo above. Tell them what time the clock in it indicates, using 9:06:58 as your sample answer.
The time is 11:10:35
